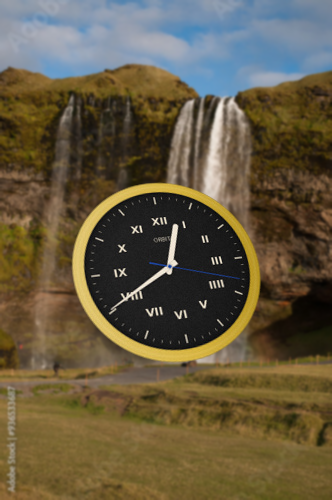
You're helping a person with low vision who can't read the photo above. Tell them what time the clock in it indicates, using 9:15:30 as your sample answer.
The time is 12:40:18
